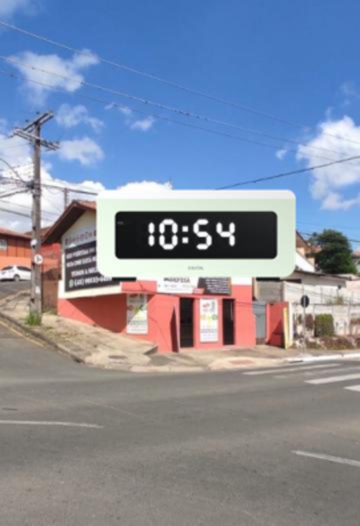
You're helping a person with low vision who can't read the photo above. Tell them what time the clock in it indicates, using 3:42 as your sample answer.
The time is 10:54
